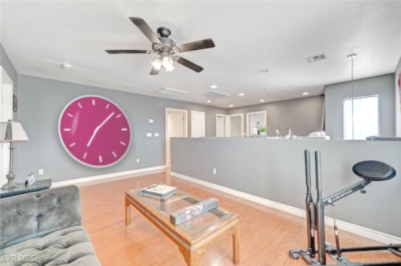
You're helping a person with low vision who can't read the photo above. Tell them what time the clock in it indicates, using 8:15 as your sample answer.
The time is 7:08
